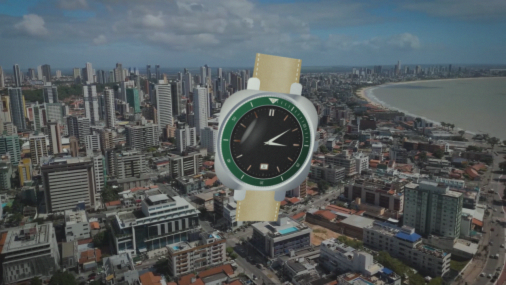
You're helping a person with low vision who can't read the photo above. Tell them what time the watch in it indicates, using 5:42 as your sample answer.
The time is 3:09
